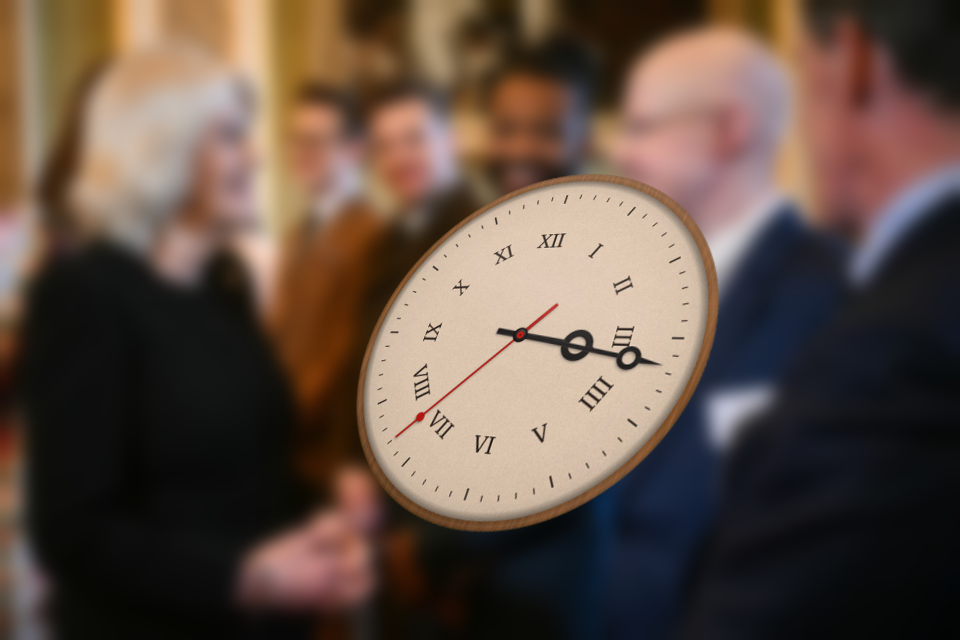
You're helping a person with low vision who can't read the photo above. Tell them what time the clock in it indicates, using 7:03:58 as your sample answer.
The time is 3:16:37
